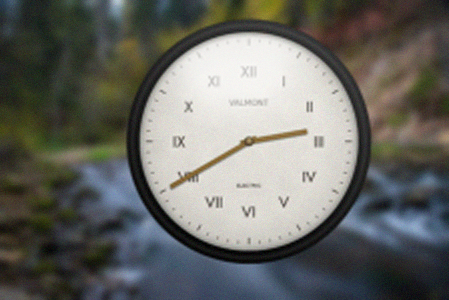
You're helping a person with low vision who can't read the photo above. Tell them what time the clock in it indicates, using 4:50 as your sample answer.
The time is 2:40
